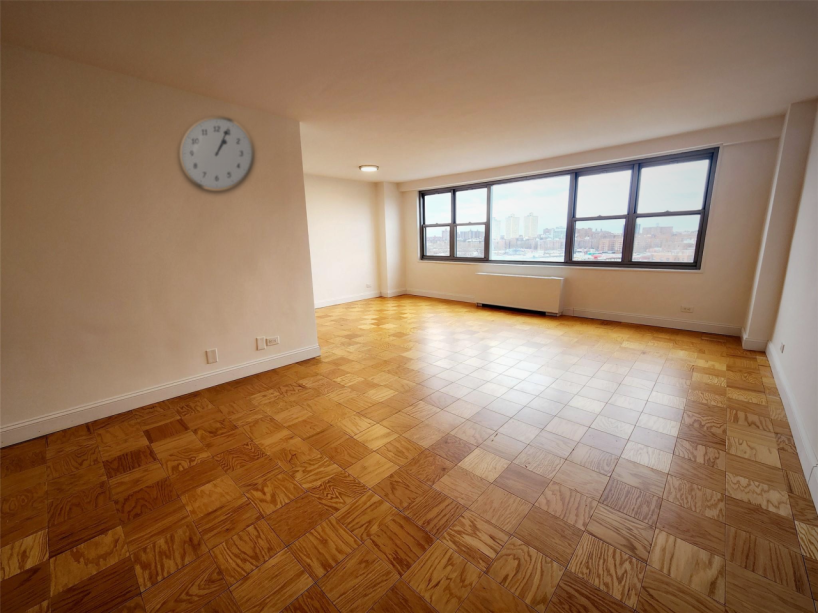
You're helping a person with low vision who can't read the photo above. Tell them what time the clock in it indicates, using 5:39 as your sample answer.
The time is 1:04
